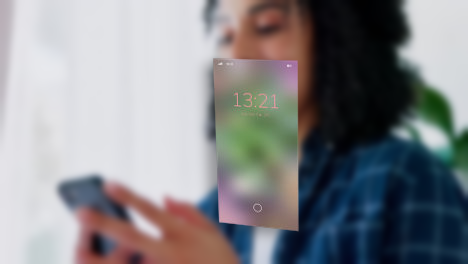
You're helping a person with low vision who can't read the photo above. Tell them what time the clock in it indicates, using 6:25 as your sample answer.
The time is 13:21
